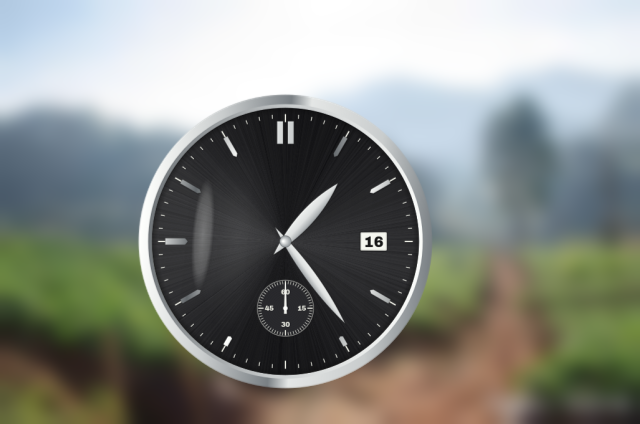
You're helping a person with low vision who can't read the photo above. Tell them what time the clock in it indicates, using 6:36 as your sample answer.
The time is 1:24
